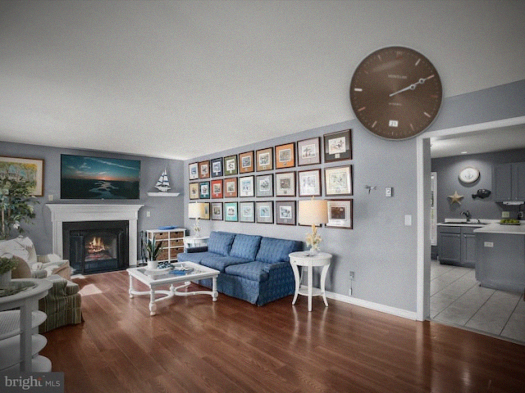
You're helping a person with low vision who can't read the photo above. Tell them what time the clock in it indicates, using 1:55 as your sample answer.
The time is 2:10
